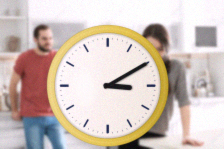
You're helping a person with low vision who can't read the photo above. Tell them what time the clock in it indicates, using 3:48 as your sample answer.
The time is 3:10
